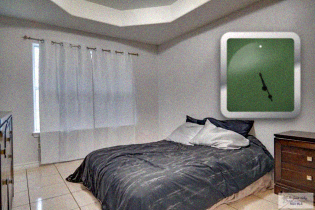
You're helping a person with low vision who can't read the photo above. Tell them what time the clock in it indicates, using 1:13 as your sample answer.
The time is 5:26
